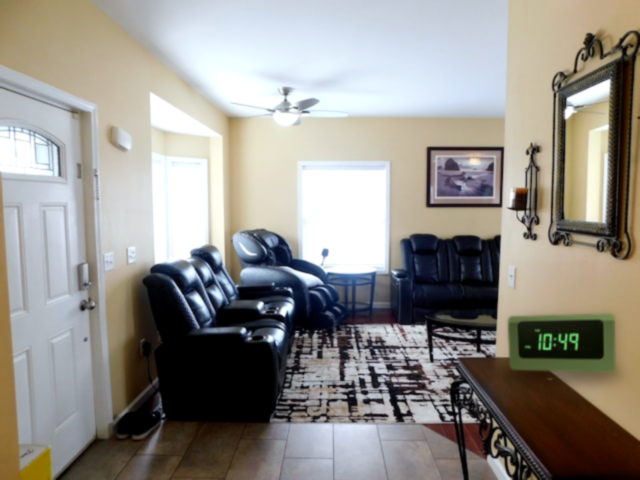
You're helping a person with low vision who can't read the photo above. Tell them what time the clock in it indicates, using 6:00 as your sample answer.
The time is 10:49
